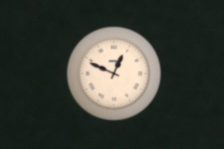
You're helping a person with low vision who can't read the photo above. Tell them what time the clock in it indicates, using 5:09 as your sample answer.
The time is 12:49
